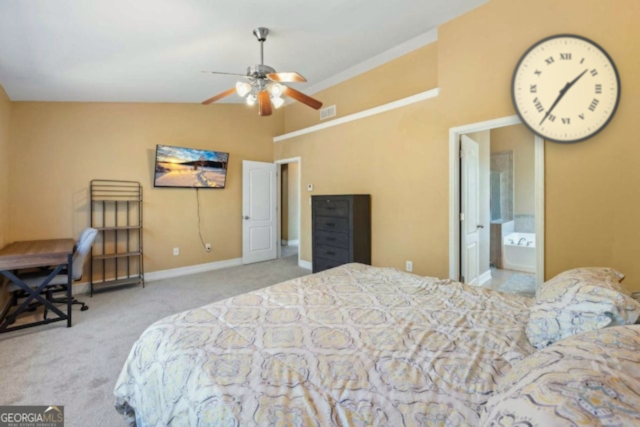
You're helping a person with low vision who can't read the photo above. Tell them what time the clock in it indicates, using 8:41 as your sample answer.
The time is 1:36
